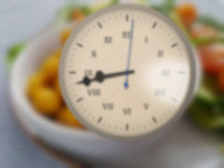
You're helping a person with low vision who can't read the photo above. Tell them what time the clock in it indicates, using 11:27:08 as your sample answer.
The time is 8:43:01
